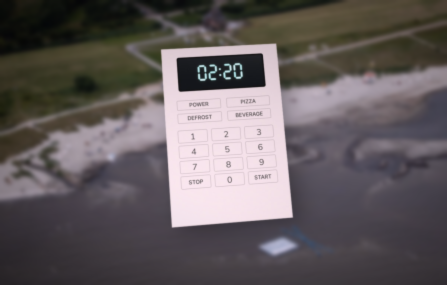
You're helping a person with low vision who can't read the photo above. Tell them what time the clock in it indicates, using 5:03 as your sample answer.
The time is 2:20
